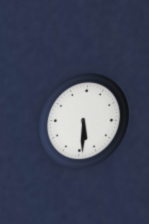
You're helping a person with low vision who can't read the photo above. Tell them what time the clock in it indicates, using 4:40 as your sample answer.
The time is 5:29
